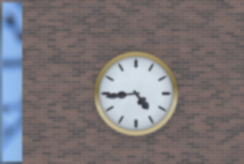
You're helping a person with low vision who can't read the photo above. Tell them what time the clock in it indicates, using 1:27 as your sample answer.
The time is 4:44
